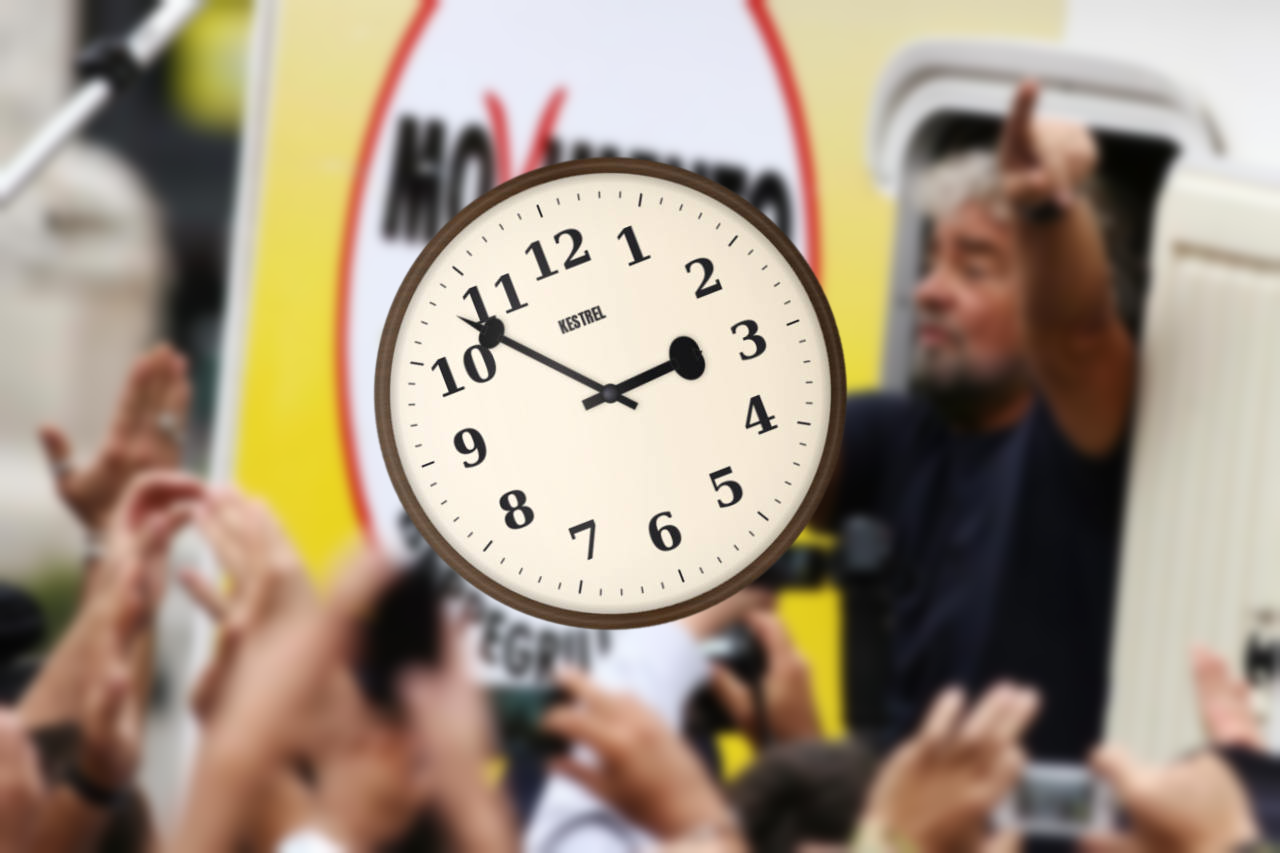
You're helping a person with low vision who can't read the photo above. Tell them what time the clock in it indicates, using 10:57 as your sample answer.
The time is 2:53
